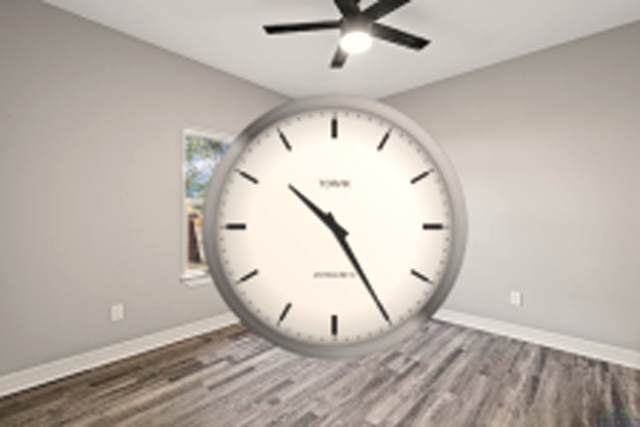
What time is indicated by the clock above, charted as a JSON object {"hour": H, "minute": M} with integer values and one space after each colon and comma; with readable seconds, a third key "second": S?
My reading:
{"hour": 10, "minute": 25}
